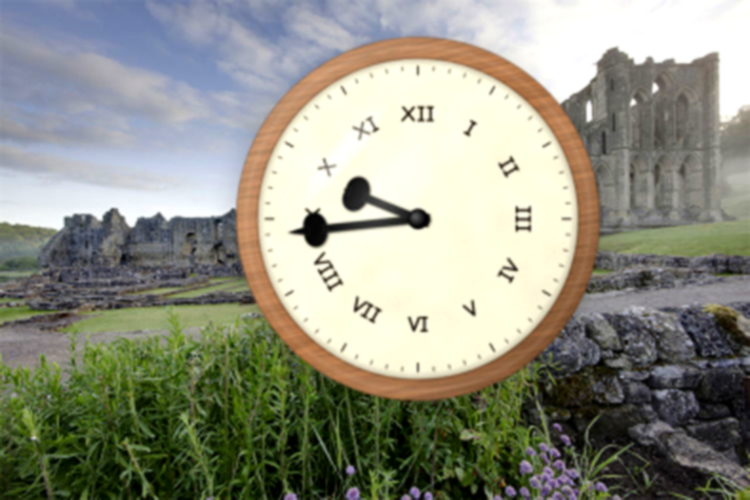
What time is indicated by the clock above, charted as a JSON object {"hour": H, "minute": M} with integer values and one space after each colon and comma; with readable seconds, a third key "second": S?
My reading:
{"hour": 9, "minute": 44}
